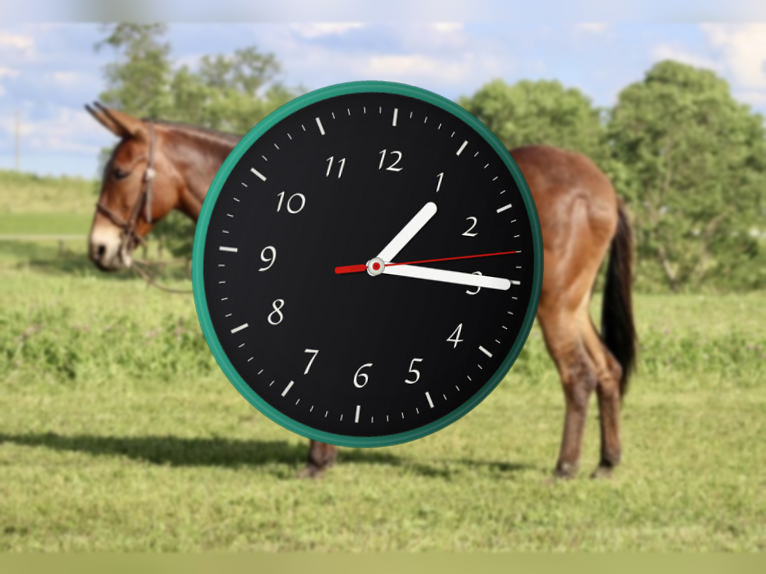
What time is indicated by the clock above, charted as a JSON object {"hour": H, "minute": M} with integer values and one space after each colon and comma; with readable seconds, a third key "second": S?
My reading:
{"hour": 1, "minute": 15, "second": 13}
